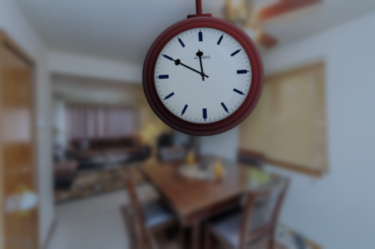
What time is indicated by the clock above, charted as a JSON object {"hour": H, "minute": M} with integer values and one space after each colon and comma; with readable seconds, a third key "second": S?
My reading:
{"hour": 11, "minute": 50}
